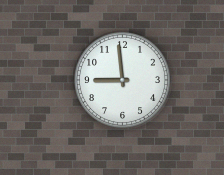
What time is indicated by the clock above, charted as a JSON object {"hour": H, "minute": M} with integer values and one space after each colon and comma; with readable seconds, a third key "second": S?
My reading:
{"hour": 8, "minute": 59}
